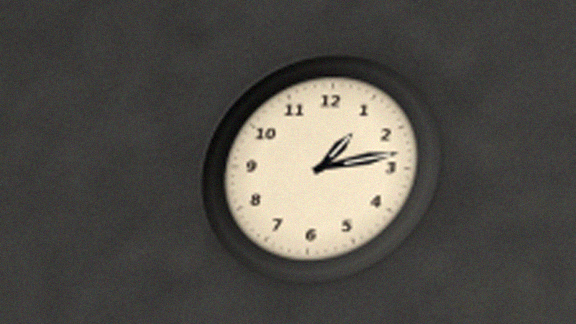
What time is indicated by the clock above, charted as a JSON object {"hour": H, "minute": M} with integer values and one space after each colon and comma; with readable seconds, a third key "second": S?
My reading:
{"hour": 1, "minute": 13}
